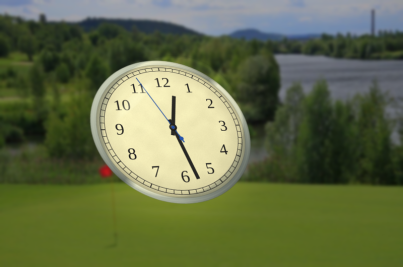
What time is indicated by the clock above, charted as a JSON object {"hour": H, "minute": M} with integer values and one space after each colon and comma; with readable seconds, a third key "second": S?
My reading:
{"hour": 12, "minute": 27, "second": 56}
